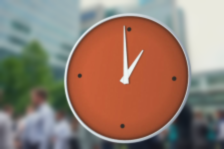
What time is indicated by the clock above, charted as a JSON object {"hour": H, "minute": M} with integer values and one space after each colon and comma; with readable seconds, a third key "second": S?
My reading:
{"hour": 12, "minute": 59}
